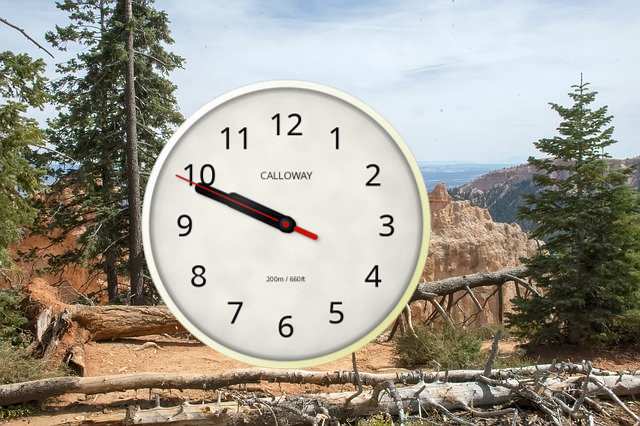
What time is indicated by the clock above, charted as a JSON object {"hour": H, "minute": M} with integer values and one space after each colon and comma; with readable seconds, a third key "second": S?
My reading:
{"hour": 9, "minute": 48, "second": 49}
